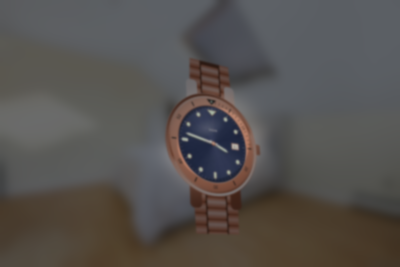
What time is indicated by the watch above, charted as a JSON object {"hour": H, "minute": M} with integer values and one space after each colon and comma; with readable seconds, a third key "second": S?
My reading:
{"hour": 3, "minute": 47}
